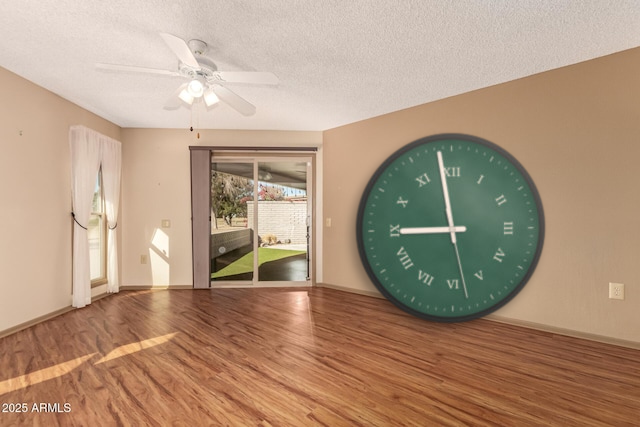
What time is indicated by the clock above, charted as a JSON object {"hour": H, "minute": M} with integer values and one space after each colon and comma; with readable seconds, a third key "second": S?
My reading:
{"hour": 8, "minute": 58, "second": 28}
